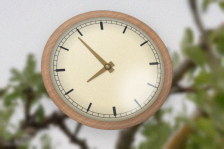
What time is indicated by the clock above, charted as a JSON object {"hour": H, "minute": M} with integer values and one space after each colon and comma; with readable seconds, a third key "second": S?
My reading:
{"hour": 7, "minute": 54}
